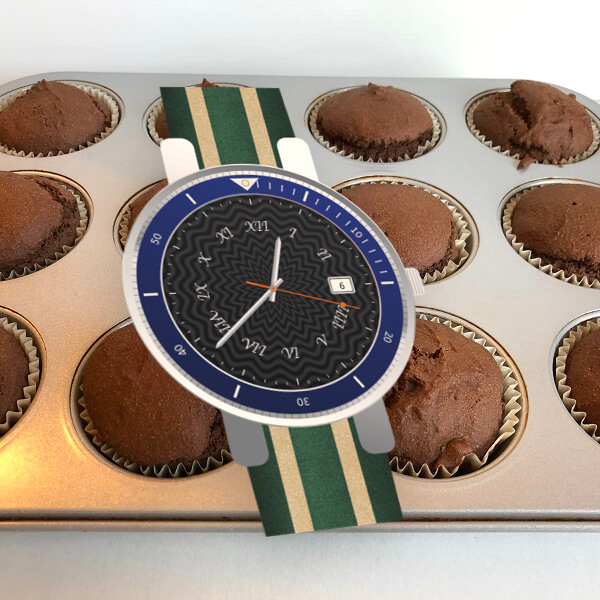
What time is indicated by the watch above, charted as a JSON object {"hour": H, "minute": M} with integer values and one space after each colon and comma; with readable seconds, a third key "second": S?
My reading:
{"hour": 12, "minute": 38, "second": 18}
